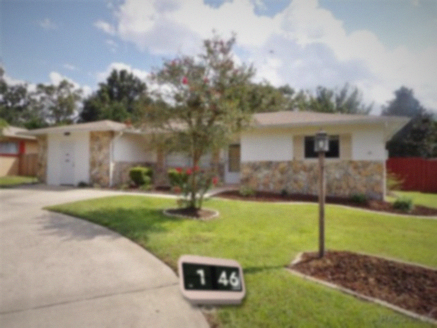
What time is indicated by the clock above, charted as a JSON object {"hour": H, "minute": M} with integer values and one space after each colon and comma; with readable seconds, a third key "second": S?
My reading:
{"hour": 1, "minute": 46}
